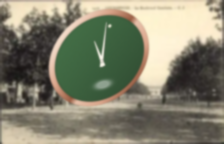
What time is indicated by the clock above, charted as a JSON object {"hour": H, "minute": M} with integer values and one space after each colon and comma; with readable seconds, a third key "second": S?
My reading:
{"hour": 10, "minute": 59}
